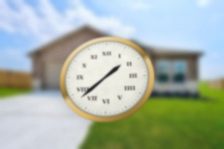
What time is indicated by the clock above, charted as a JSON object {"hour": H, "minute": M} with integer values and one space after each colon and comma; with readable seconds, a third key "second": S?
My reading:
{"hour": 1, "minute": 38}
